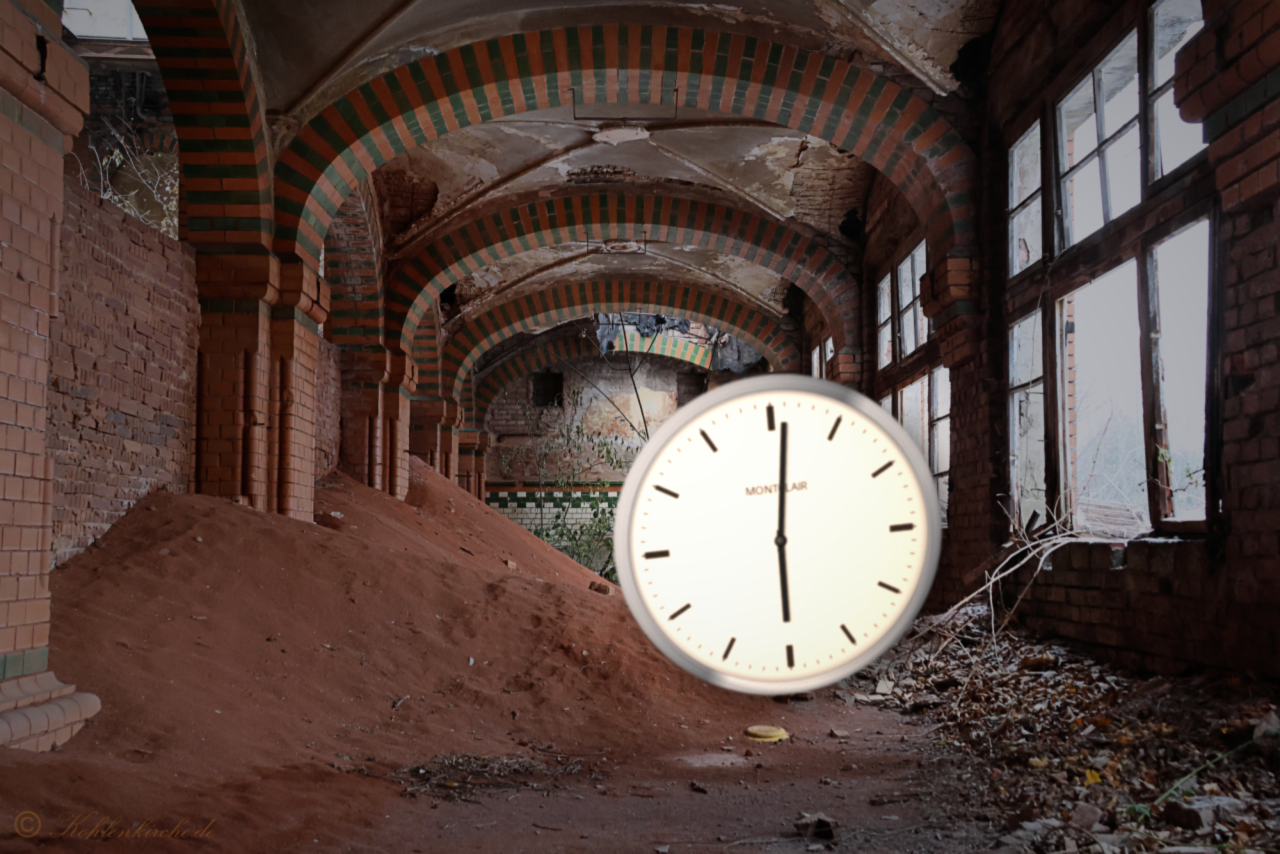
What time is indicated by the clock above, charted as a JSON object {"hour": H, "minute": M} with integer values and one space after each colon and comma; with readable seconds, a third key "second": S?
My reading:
{"hour": 6, "minute": 1}
